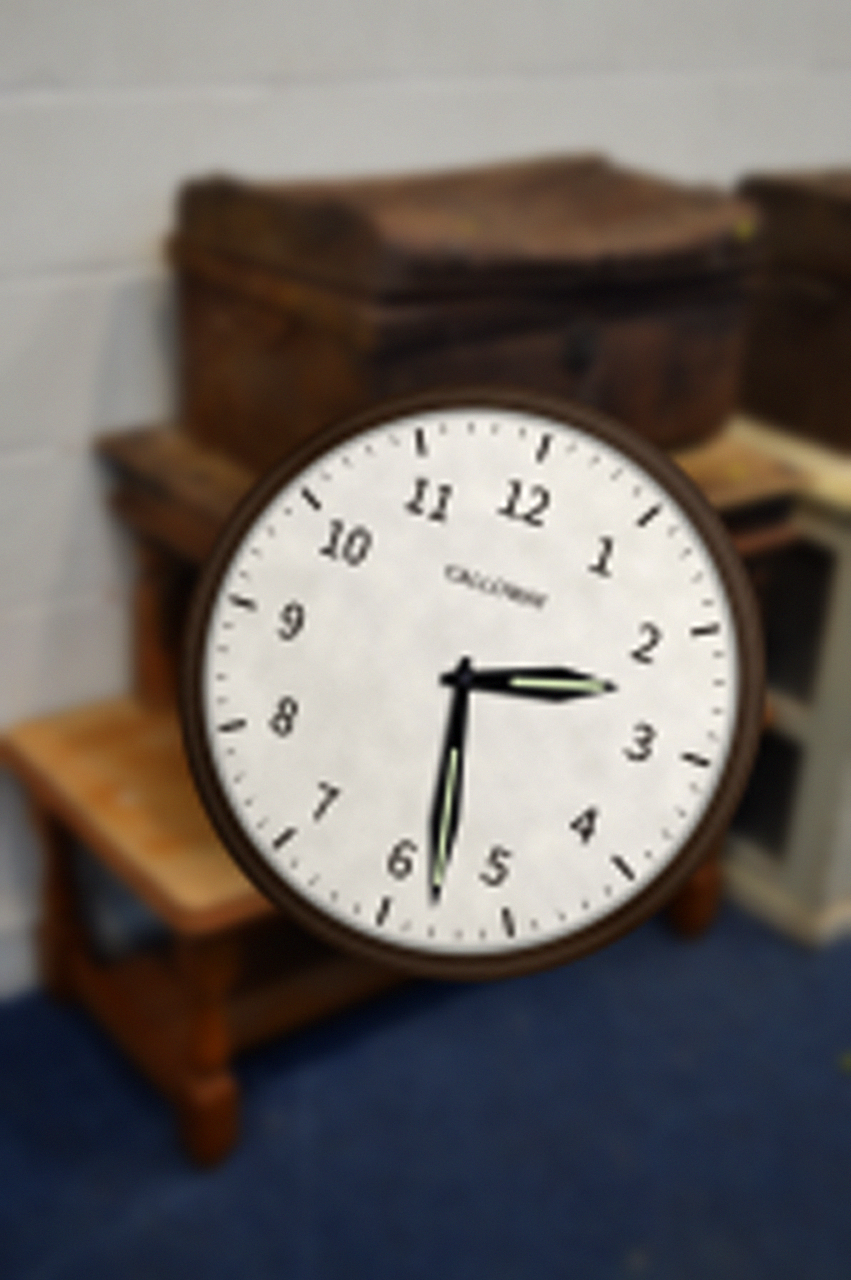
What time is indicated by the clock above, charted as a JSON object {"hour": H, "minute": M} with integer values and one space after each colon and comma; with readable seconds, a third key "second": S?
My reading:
{"hour": 2, "minute": 28}
